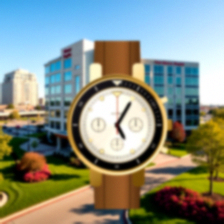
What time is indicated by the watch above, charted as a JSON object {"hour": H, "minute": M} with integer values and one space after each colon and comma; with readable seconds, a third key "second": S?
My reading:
{"hour": 5, "minute": 5}
